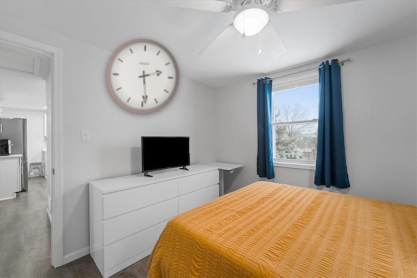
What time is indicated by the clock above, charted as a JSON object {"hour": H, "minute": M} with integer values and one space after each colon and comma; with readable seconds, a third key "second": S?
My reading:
{"hour": 2, "minute": 29}
